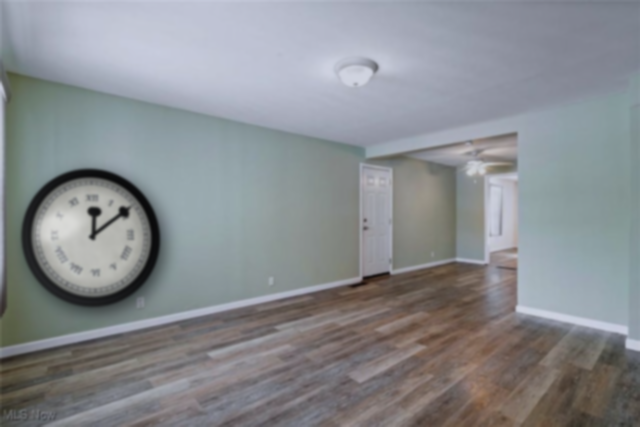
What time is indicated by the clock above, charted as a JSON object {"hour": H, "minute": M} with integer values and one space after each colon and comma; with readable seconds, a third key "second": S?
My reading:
{"hour": 12, "minute": 9}
